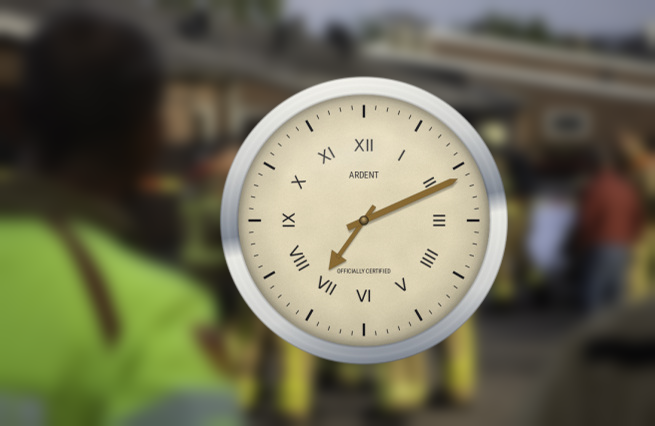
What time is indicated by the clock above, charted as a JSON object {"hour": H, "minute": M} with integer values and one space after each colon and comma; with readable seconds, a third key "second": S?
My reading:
{"hour": 7, "minute": 11}
